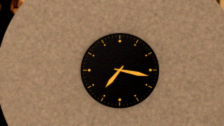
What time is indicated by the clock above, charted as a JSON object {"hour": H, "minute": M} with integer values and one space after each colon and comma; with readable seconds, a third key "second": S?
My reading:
{"hour": 7, "minute": 17}
